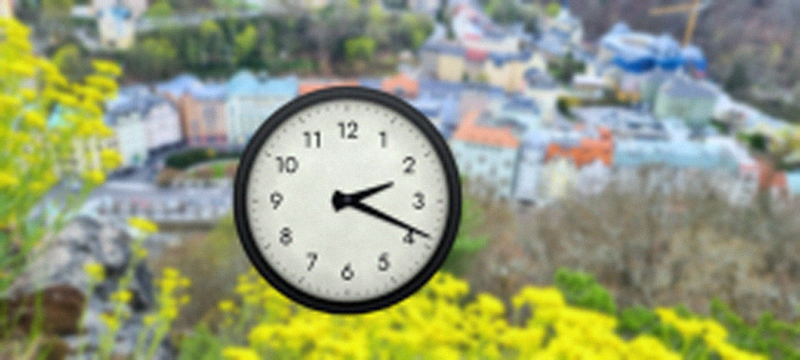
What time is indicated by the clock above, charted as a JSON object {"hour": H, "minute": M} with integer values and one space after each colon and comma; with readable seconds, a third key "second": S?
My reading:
{"hour": 2, "minute": 19}
